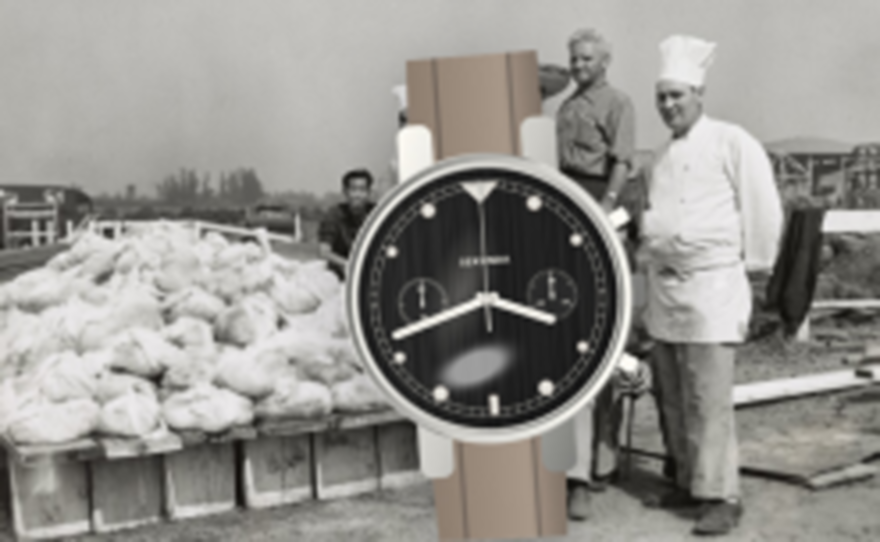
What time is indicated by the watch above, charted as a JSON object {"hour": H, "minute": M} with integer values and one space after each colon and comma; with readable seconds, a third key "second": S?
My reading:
{"hour": 3, "minute": 42}
